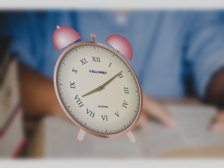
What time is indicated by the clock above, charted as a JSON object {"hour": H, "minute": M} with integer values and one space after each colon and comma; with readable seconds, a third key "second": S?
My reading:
{"hour": 8, "minute": 9}
